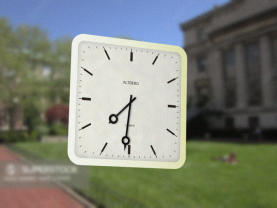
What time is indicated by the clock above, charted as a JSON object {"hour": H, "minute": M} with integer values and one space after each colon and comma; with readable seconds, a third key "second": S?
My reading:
{"hour": 7, "minute": 31}
